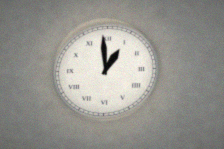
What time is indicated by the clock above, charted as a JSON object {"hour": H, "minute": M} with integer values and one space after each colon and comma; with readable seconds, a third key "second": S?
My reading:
{"hour": 12, "minute": 59}
